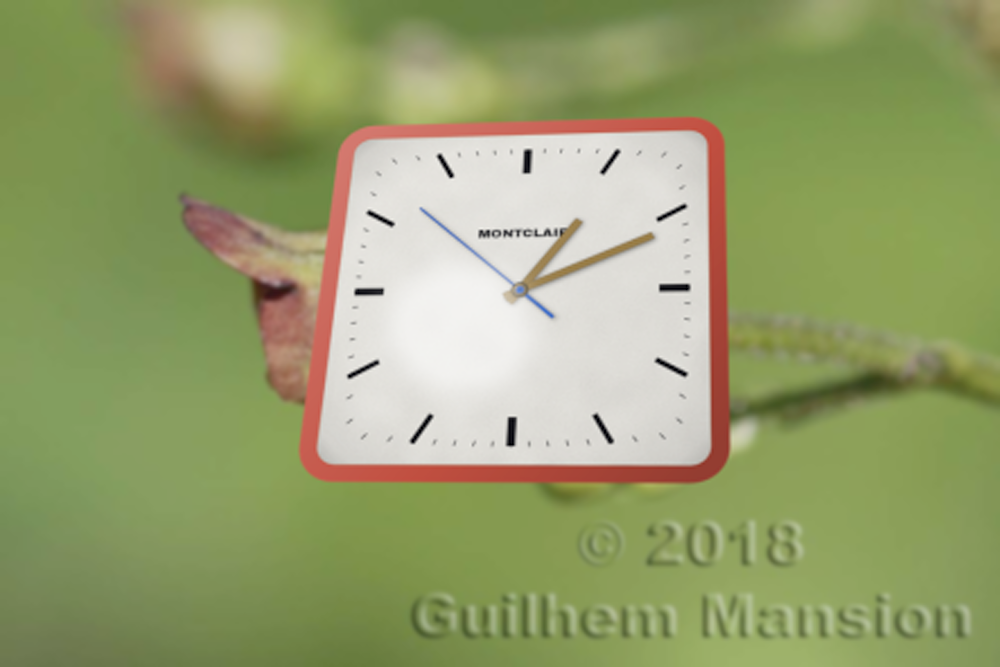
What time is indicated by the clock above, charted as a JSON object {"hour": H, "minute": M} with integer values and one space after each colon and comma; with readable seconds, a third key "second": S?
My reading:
{"hour": 1, "minute": 10, "second": 52}
